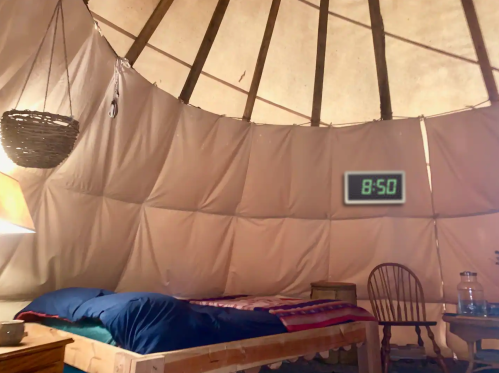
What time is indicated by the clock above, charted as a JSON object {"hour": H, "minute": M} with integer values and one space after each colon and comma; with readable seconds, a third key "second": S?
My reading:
{"hour": 8, "minute": 50}
